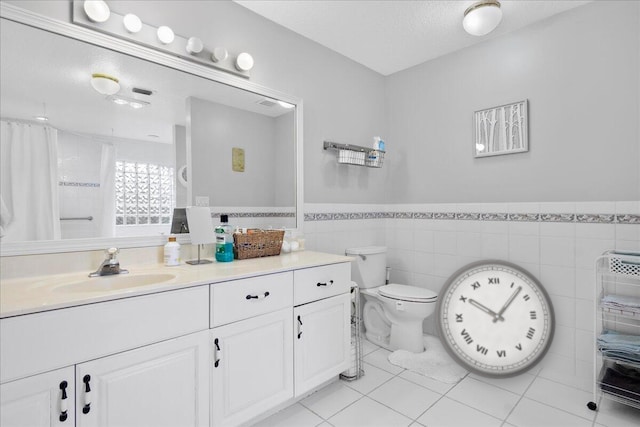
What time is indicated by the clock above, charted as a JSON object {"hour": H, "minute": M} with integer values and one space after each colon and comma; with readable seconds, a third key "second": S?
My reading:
{"hour": 10, "minute": 7}
